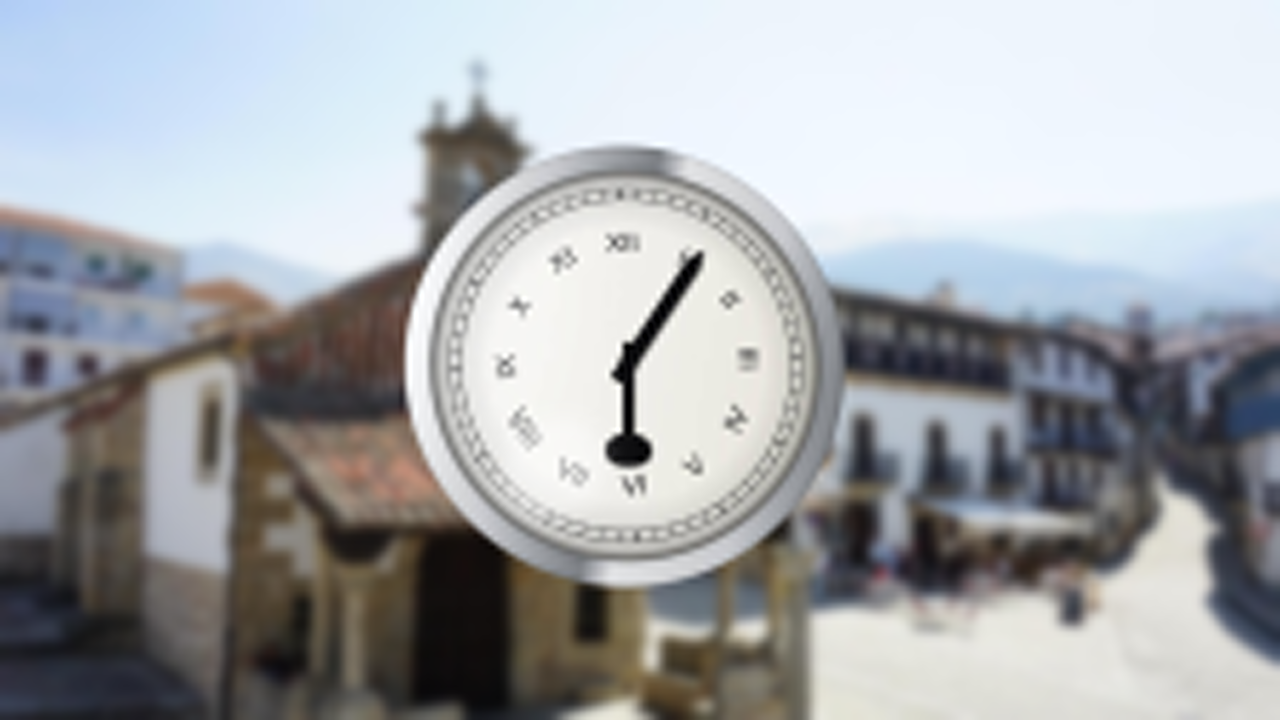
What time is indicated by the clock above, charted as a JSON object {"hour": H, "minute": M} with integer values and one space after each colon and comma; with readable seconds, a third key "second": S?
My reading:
{"hour": 6, "minute": 6}
